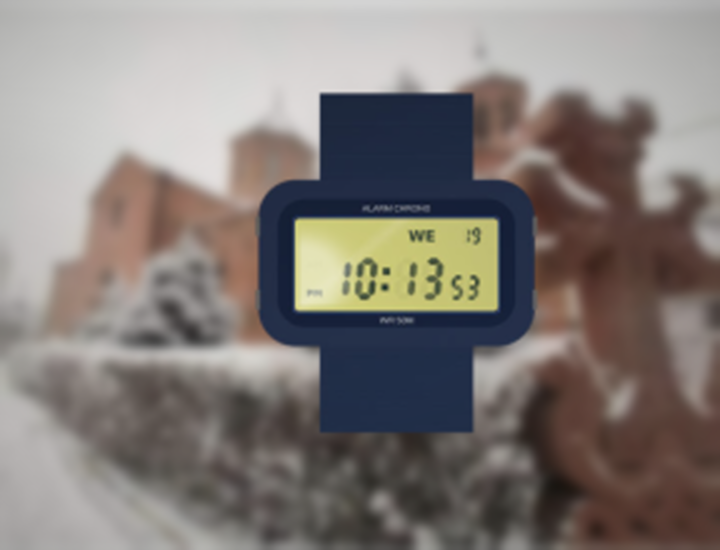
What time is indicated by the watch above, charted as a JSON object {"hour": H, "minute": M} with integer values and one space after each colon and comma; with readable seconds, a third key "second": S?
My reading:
{"hour": 10, "minute": 13, "second": 53}
